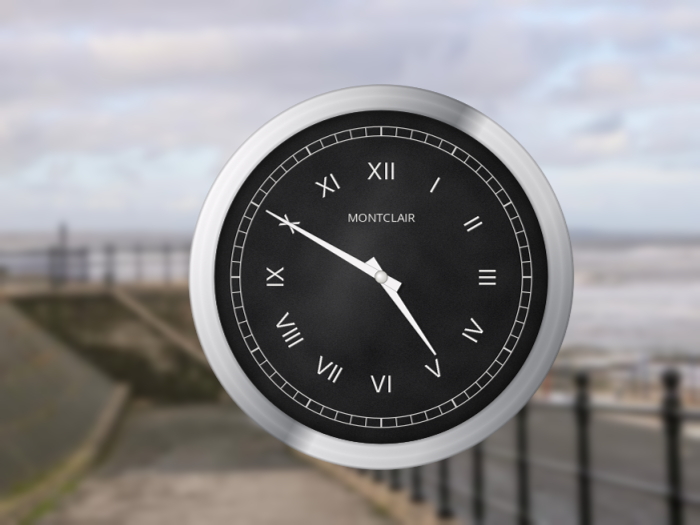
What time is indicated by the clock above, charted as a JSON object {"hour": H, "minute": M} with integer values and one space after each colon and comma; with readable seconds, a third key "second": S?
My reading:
{"hour": 4, "minute": 50}
